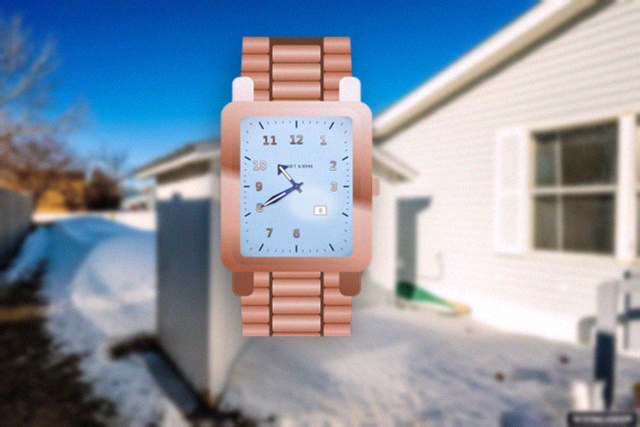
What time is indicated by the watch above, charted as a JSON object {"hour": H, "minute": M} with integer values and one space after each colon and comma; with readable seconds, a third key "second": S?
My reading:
{"hour": 10, "minute": 40}
